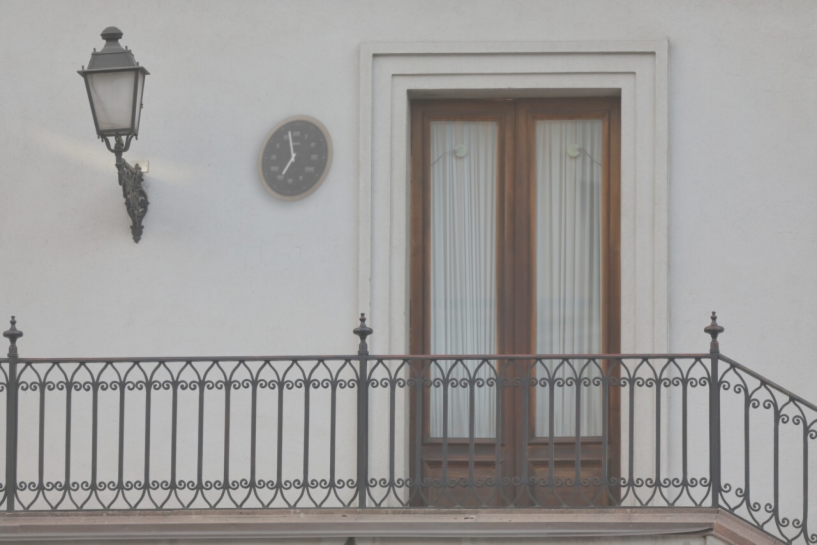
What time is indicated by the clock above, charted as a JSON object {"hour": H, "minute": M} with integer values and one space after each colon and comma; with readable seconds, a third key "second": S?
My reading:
{"hour": 6, "minute": 57}
